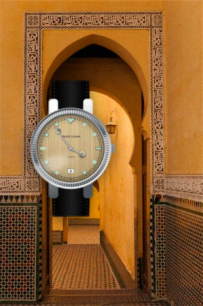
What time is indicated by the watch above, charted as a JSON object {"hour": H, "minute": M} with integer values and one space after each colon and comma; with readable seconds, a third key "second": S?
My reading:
{"hour": 3, "minute": 54}
